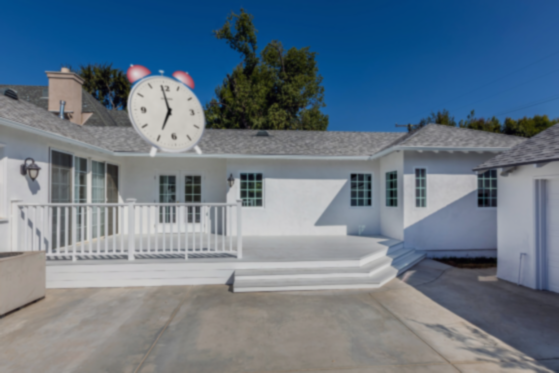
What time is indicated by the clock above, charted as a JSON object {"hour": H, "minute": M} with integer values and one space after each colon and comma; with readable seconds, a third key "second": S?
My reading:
{"hour": 6, "minute": 59}
